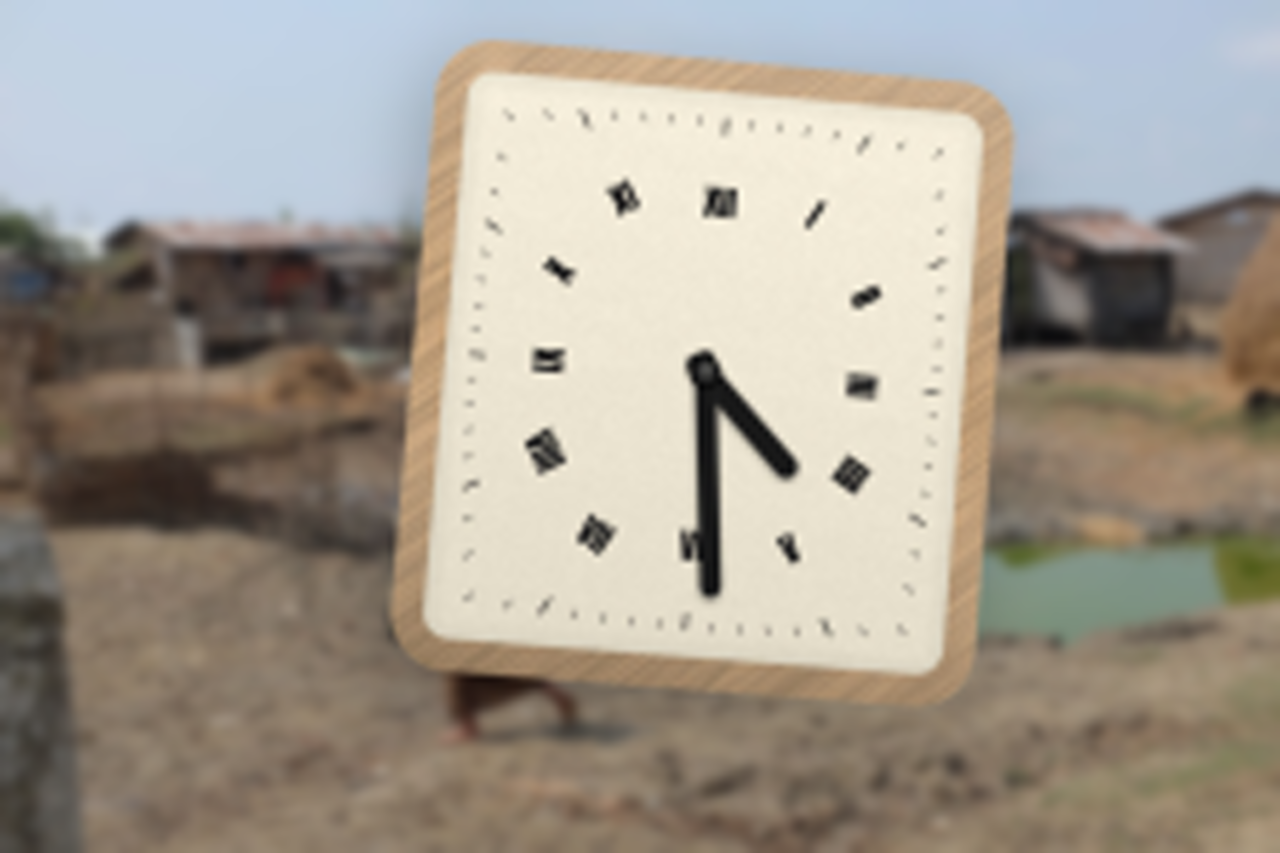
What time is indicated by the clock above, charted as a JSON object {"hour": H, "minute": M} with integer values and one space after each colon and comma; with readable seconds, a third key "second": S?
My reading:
{"hour": 4, "minute": 29}
